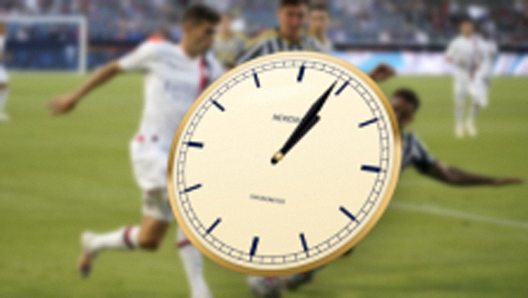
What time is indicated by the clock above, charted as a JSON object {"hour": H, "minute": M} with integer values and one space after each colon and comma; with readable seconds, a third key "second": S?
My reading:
{"hour": 1, "minute": 4}
